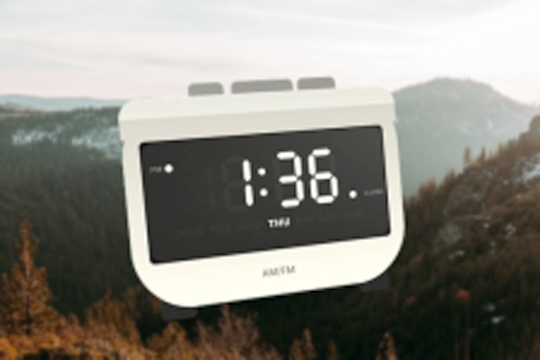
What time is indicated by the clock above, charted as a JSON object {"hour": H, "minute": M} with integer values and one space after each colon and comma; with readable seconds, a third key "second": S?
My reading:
{"hour": 1, "minute": 36}
